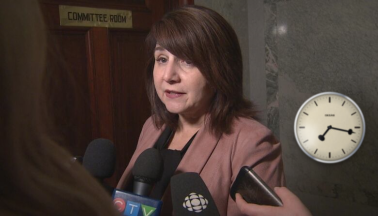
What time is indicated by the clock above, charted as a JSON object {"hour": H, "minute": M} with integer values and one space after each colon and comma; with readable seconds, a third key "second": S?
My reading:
{"hour": 7, "minute": 17}
